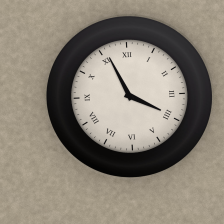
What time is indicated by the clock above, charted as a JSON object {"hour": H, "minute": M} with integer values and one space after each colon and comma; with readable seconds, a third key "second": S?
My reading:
{"hour": 3, "minute": 56}
